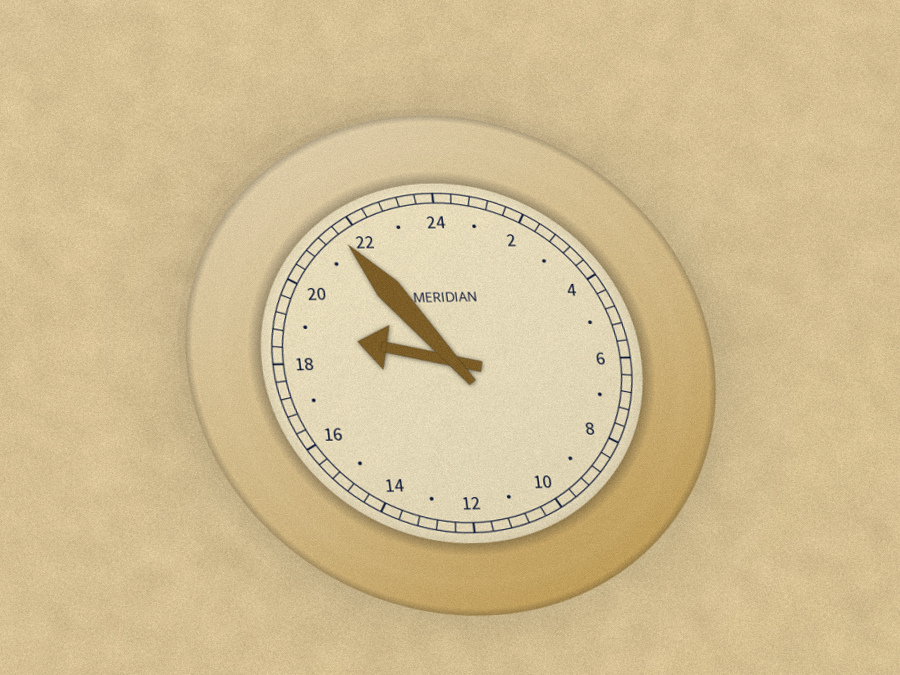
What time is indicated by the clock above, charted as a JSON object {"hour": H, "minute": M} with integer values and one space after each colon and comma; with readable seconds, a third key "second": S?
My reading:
{"hour": 18, "minute": 54}
